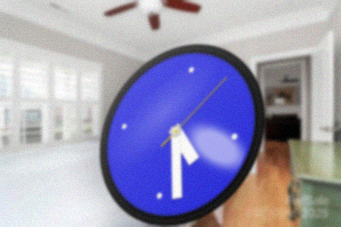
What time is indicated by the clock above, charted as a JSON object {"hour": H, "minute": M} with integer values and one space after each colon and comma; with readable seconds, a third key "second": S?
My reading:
{"hour": 4, "minute": 27, "second": 6}
